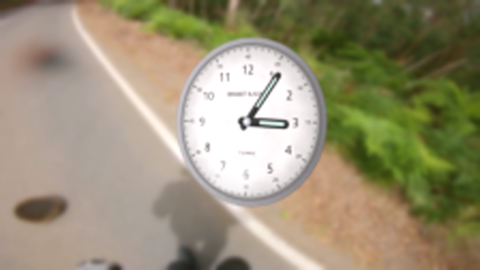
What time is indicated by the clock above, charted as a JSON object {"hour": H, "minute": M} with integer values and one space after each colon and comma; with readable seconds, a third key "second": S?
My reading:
{"hour": 3, "minute": 6}
